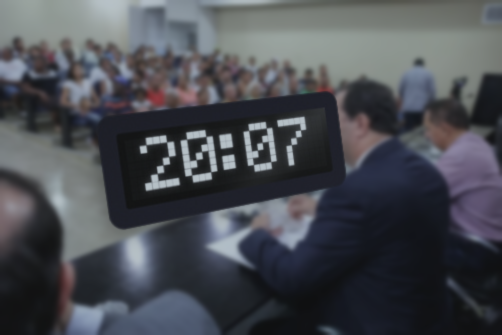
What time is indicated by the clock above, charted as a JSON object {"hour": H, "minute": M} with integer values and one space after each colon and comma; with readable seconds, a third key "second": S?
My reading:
{"hour": 20, "minute": 7}
